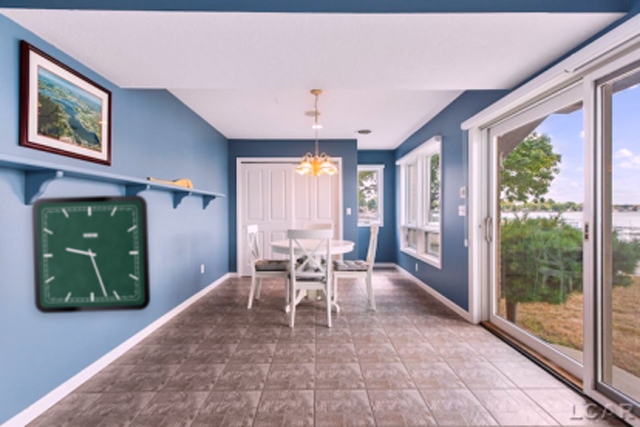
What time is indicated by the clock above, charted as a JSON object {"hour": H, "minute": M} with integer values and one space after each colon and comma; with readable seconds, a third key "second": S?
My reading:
{"hour": 9, "minute": 27}
